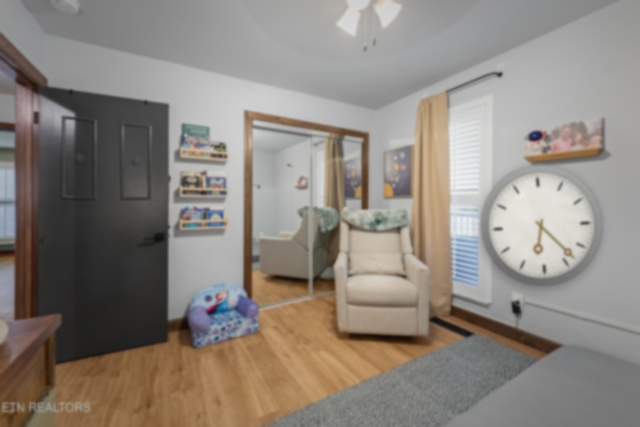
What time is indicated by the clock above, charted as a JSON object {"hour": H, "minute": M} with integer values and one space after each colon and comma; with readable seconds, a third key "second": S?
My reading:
{"hour": 6, "minute": 23}
